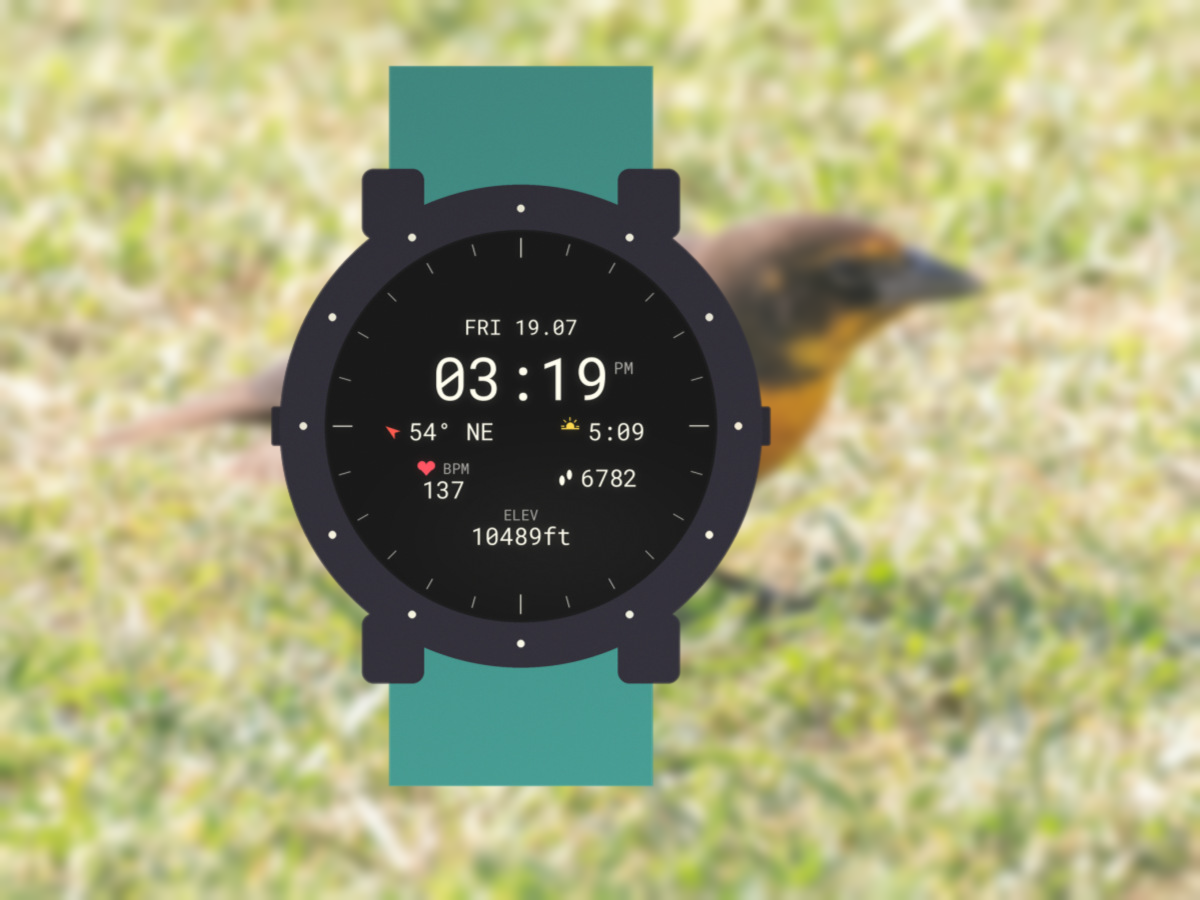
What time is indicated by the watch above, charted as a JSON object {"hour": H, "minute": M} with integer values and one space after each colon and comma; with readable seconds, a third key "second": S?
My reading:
{"hour": 3, "minute": 19}
